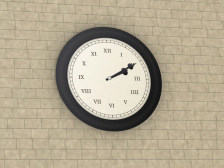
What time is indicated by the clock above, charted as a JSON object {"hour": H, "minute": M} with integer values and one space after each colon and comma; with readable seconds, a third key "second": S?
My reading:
{"hour": 2, "minute": 10}
